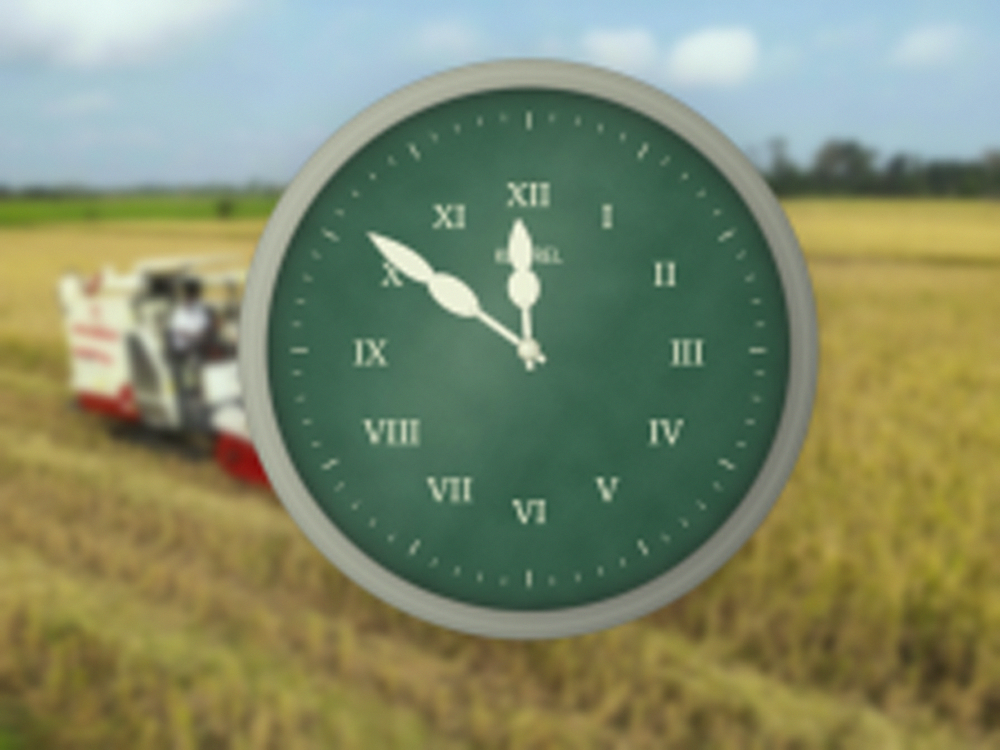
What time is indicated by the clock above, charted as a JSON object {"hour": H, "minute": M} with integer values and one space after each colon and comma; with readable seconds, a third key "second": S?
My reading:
{"hour": 11, "minute": 51}
